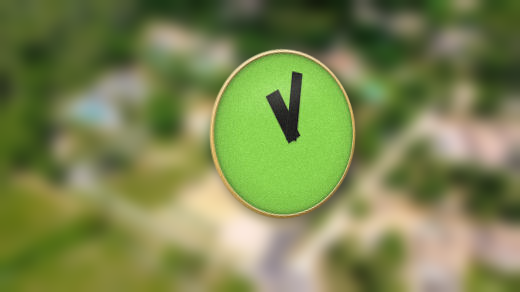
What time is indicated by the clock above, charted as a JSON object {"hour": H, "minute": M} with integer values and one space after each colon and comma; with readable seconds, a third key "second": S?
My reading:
{"hour": 11, "minute": 1}
